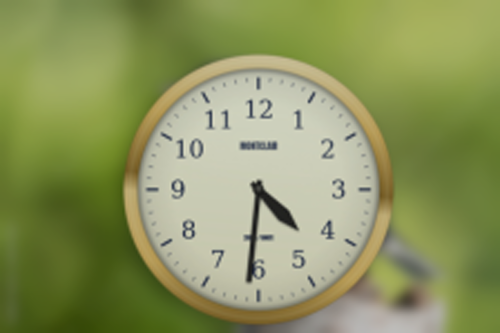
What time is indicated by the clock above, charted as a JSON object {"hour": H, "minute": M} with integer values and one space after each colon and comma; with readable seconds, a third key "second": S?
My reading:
{"hour": 4, "minute": 31}
